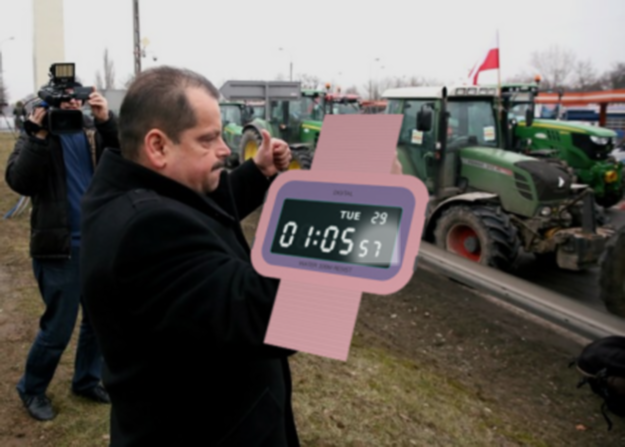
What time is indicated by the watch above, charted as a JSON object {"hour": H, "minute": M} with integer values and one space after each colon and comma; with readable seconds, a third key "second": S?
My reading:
{"hour": 1, "minute": 5, "second": 57}
